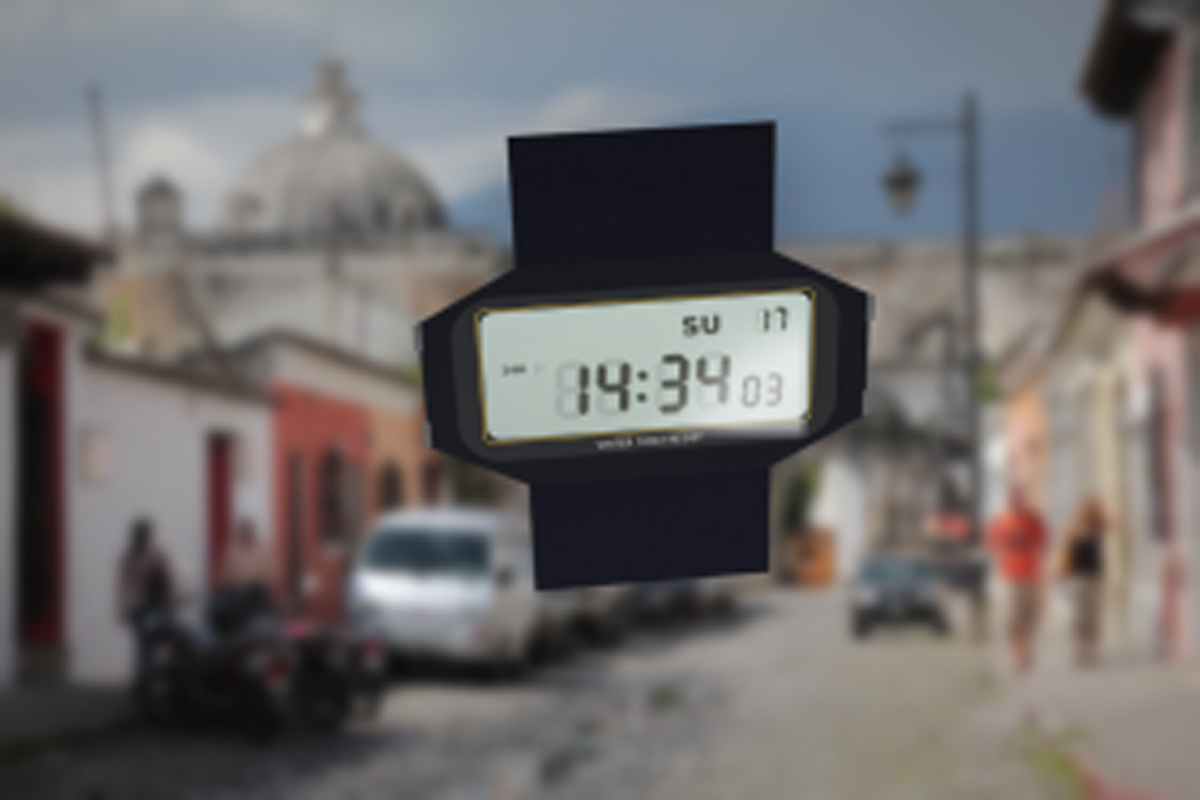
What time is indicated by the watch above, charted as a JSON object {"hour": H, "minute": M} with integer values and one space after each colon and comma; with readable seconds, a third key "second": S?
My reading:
{"hour": 14, "minute": 34, "second": 3}
